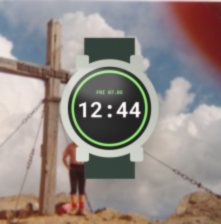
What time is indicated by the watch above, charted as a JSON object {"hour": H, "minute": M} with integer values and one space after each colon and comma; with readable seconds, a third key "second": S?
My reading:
{"hour": 12, "minute": 44}
